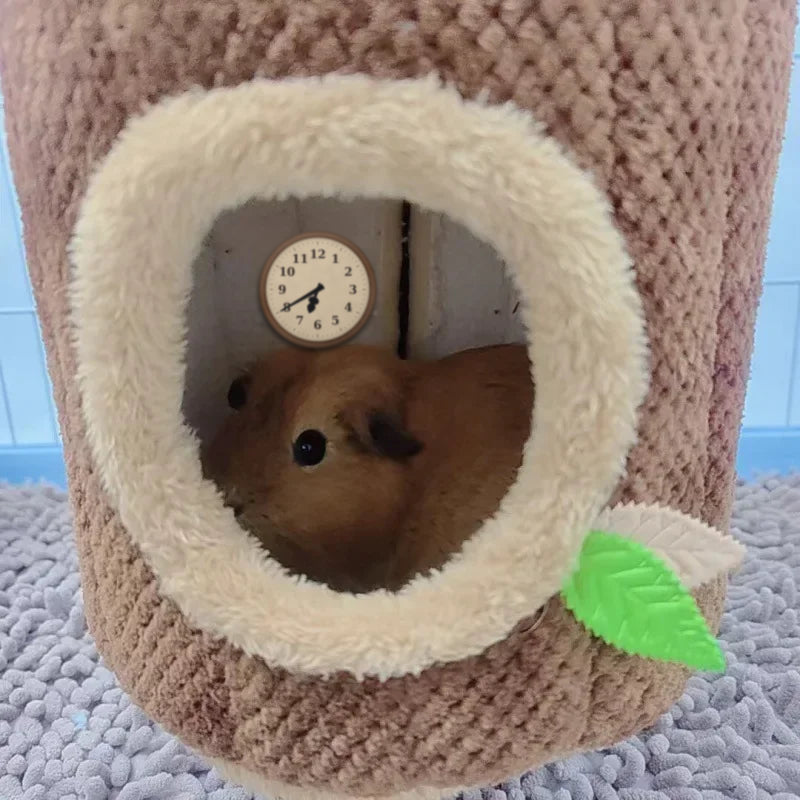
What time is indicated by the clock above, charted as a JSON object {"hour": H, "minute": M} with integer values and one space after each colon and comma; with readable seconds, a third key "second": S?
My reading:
{"hour": 6, "minute": 40}
